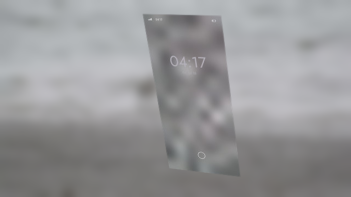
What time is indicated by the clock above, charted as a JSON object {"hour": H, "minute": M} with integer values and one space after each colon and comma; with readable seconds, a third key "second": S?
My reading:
{"hour": 4, "minute": 17}
